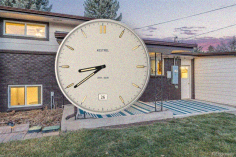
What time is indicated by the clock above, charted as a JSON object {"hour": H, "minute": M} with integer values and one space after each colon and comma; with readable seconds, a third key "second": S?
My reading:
{"hour": 8, "minute": 39}
